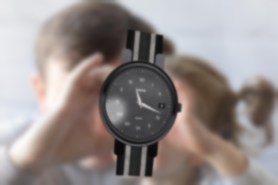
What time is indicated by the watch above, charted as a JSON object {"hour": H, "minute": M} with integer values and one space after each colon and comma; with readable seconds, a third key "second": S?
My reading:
{"hour": 11, "minute": 18}
